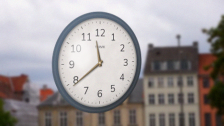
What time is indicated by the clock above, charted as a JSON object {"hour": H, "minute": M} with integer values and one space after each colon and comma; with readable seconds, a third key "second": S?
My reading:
{"hour": 11, "minute": 39}
